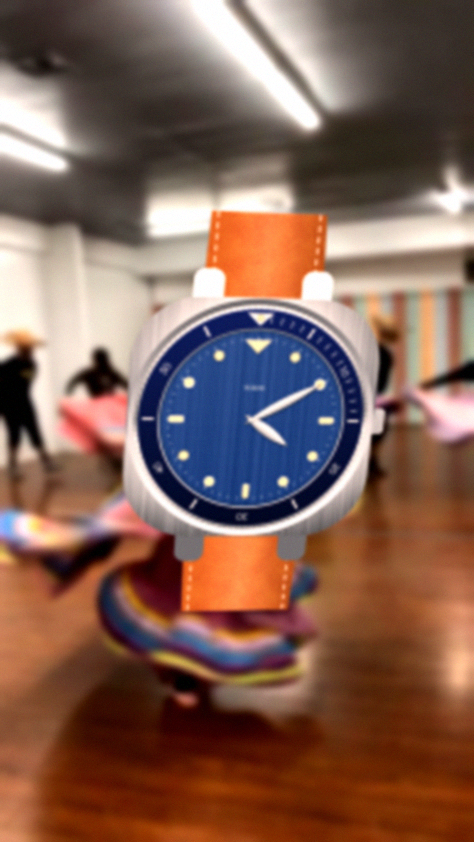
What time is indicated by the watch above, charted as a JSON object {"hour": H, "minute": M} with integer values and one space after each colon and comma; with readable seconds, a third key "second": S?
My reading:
{"hour": 4, "minute": 10}
